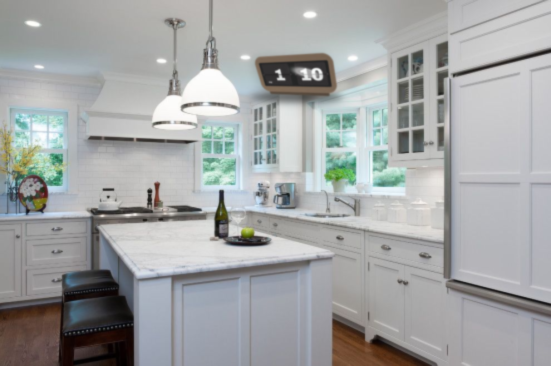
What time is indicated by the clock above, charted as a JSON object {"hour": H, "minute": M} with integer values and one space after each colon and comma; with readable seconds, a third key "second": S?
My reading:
{"hour": 1, "minute": 10}
